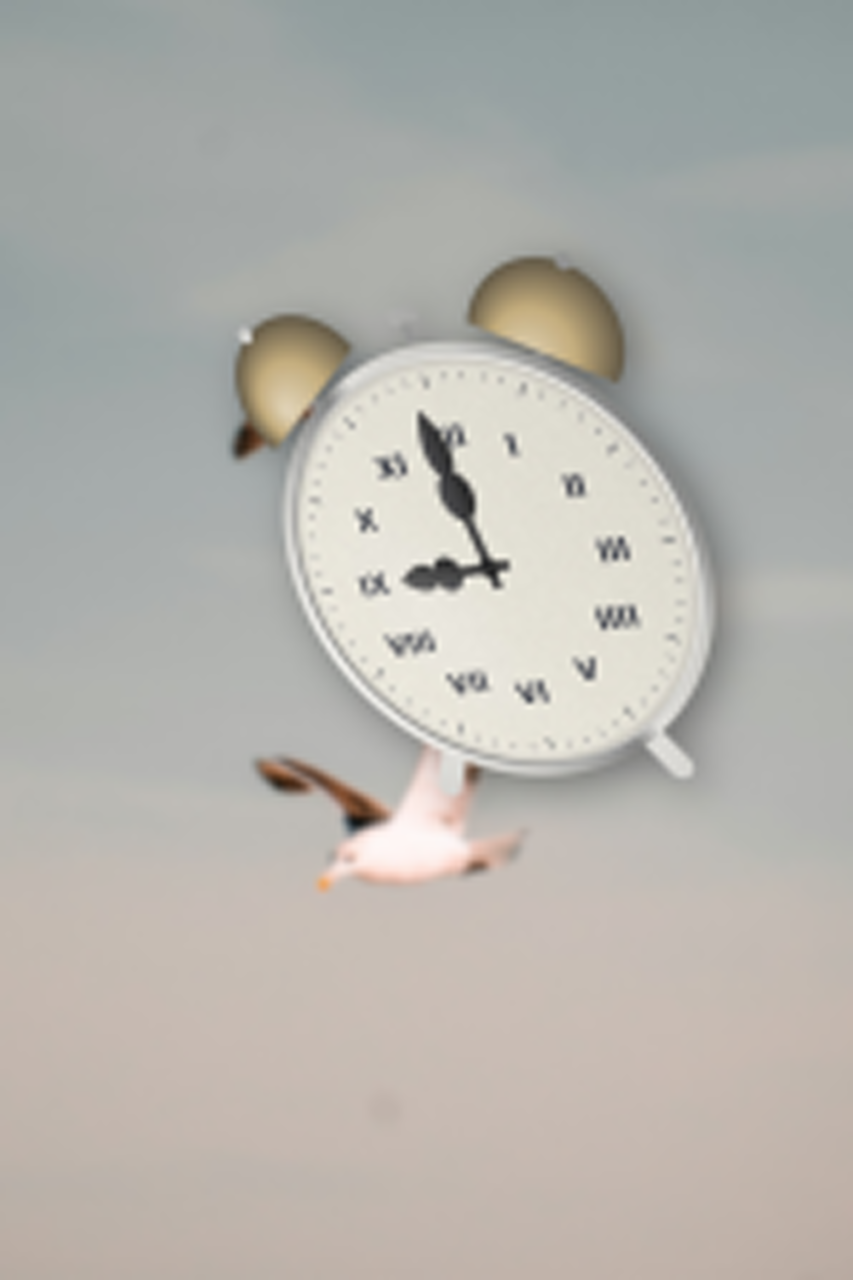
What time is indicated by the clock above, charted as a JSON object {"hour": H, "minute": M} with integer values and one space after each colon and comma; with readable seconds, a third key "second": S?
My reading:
{"hour": 8, "minute": 59}
